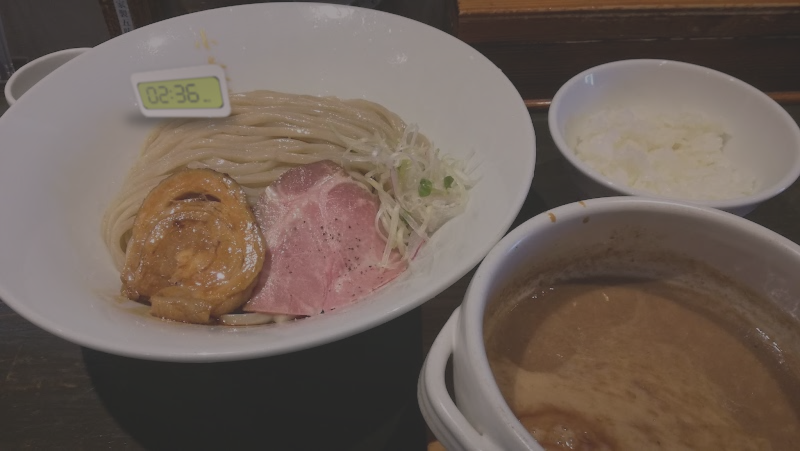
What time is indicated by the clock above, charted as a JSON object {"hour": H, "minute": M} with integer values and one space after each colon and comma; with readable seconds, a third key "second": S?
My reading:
{"hour": 2, "minute": 36}
